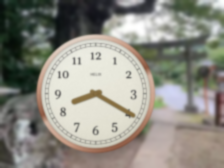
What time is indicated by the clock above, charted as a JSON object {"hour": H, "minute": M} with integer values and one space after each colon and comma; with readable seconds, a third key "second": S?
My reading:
{"hour": 8, "minute": 20}
